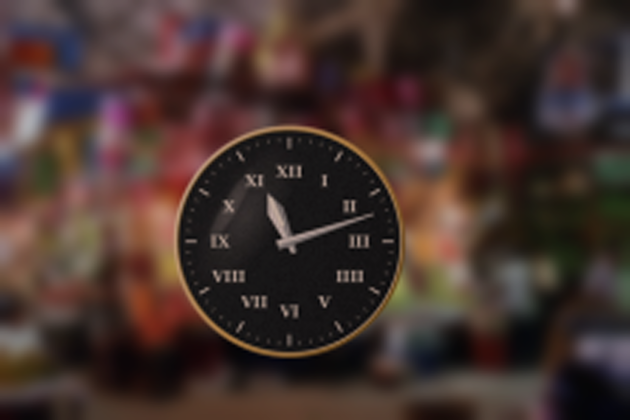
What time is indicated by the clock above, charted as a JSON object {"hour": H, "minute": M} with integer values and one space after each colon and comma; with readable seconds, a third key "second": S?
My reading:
{"hour": 11, "minute": 12}
